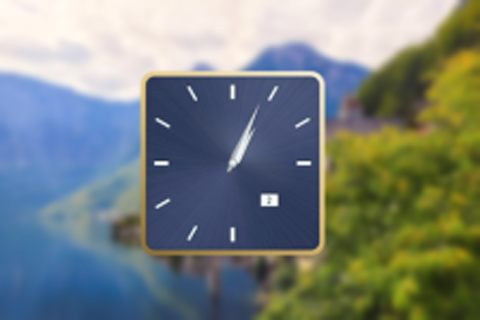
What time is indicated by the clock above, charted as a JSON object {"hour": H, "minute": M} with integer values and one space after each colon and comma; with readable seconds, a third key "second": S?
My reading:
{"hour": 1, "minute": 4}
